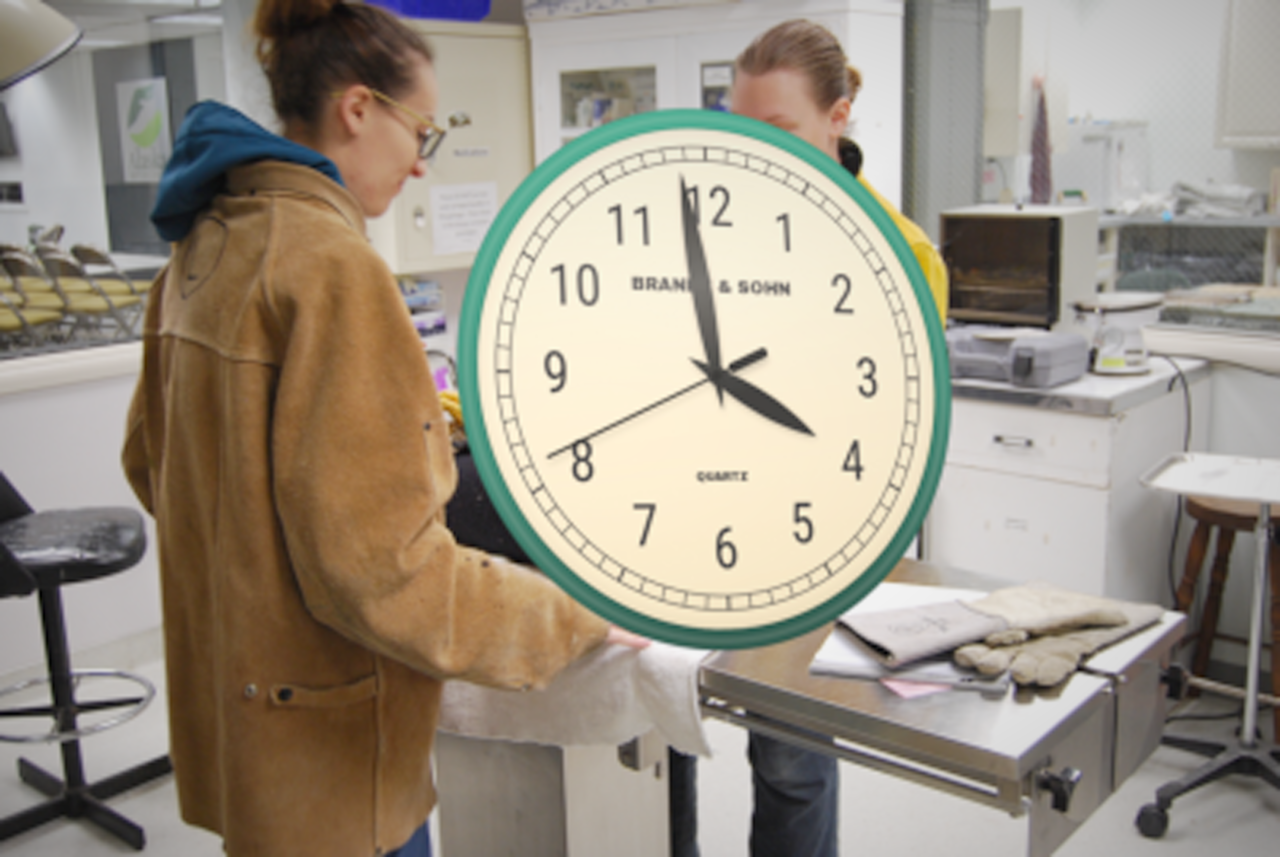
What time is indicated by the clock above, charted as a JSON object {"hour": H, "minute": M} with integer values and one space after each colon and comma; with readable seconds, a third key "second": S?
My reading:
{"hour": 3, "minute": 58, "second": 41}
